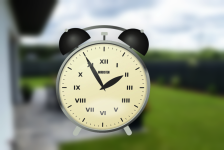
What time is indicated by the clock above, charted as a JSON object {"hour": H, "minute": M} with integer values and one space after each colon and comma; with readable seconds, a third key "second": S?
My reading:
{"hour": 1, "minute": 55}
